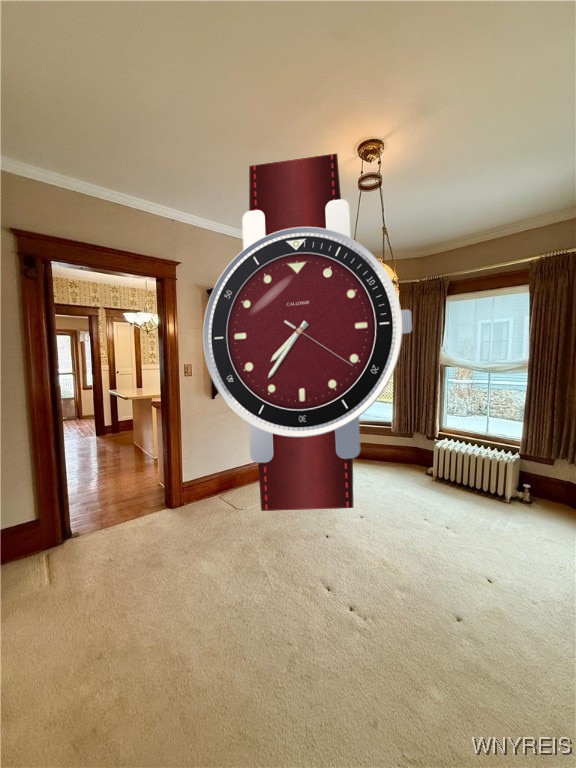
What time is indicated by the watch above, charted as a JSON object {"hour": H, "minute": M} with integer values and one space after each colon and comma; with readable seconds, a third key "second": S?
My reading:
{"hour": 7, "minute": 36, "second": 21}
